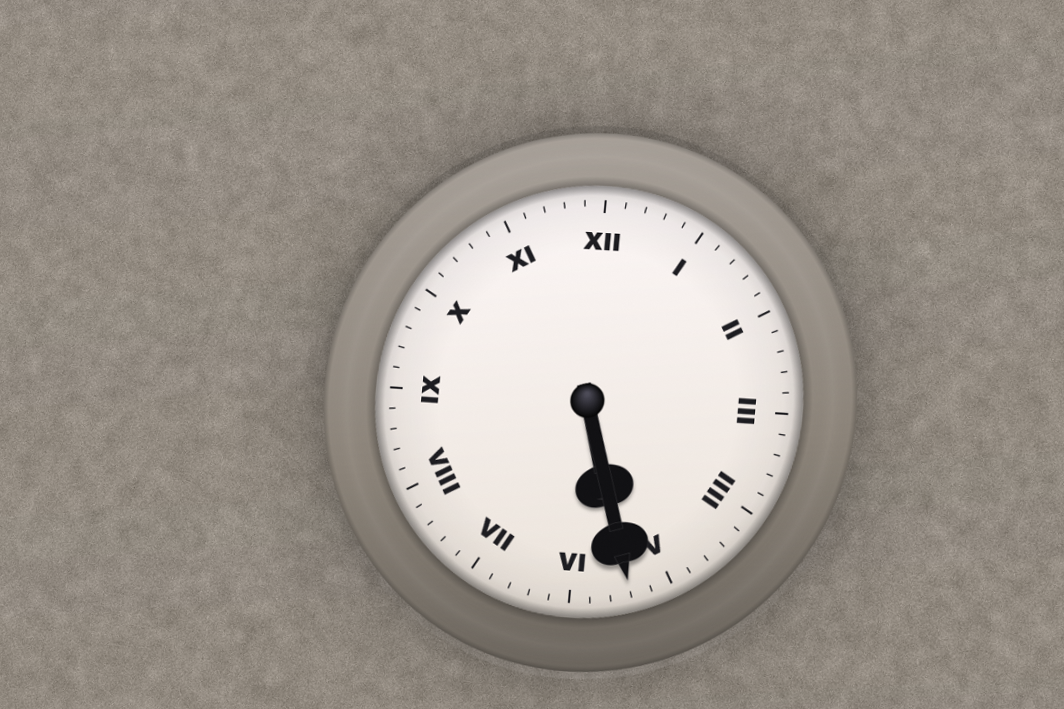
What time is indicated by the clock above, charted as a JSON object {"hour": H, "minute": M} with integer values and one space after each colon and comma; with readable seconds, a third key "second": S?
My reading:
{"hour": 5, "minute": 27}
